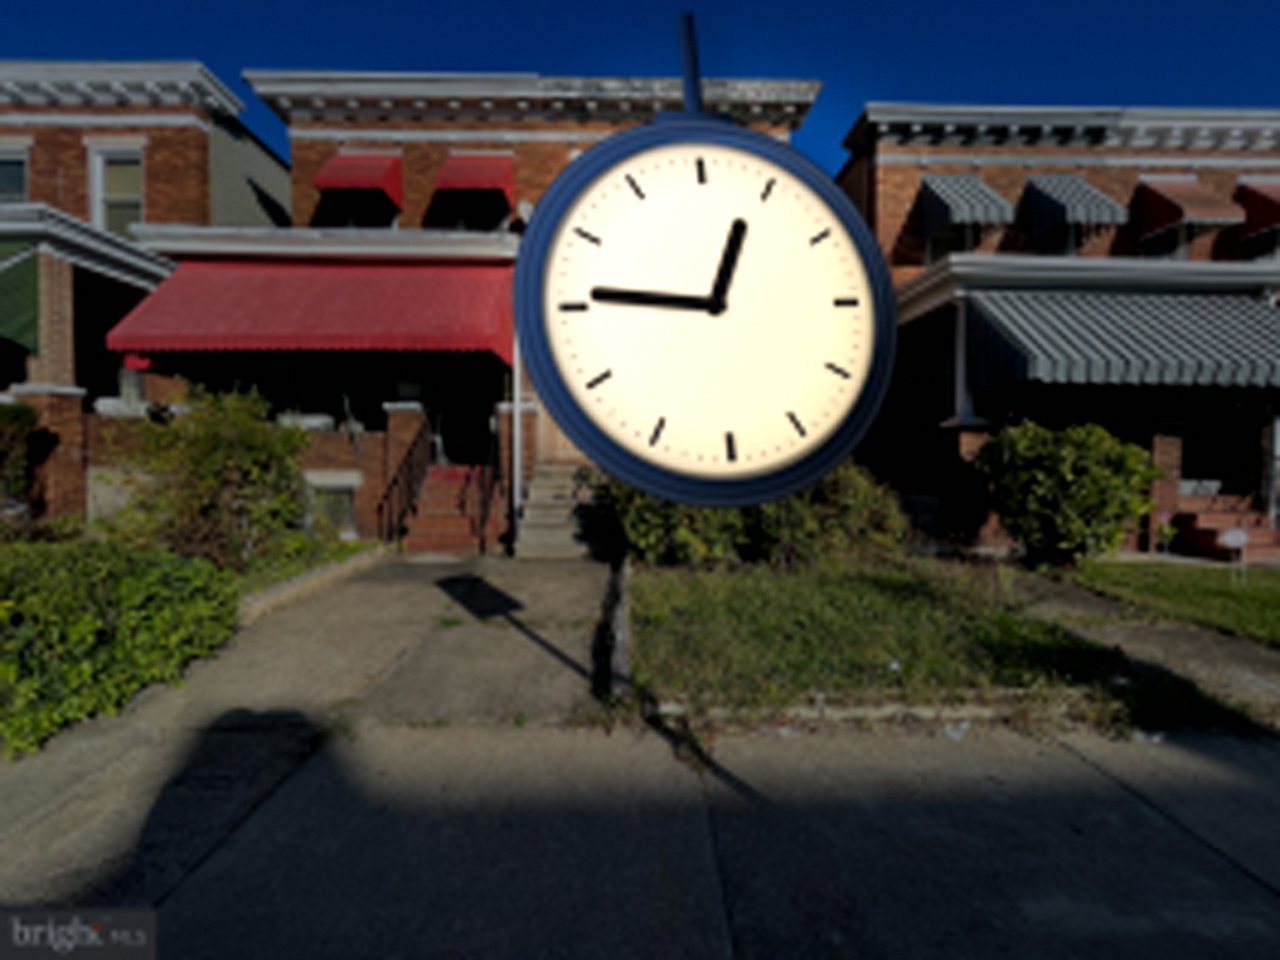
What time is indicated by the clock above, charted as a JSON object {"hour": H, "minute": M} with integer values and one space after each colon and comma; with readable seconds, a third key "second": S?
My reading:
{"hour": 12, "minute": 46}
